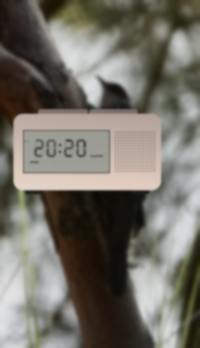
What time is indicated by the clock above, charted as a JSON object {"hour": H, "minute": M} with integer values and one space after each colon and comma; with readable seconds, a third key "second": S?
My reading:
{"hour": 20, "minute": 20}
